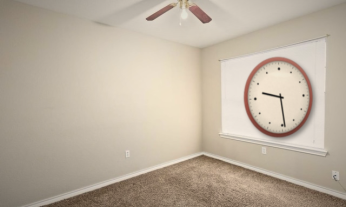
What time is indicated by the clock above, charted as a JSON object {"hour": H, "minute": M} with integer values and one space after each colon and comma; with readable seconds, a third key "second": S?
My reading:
{"hour": 9, "minute": 29}
